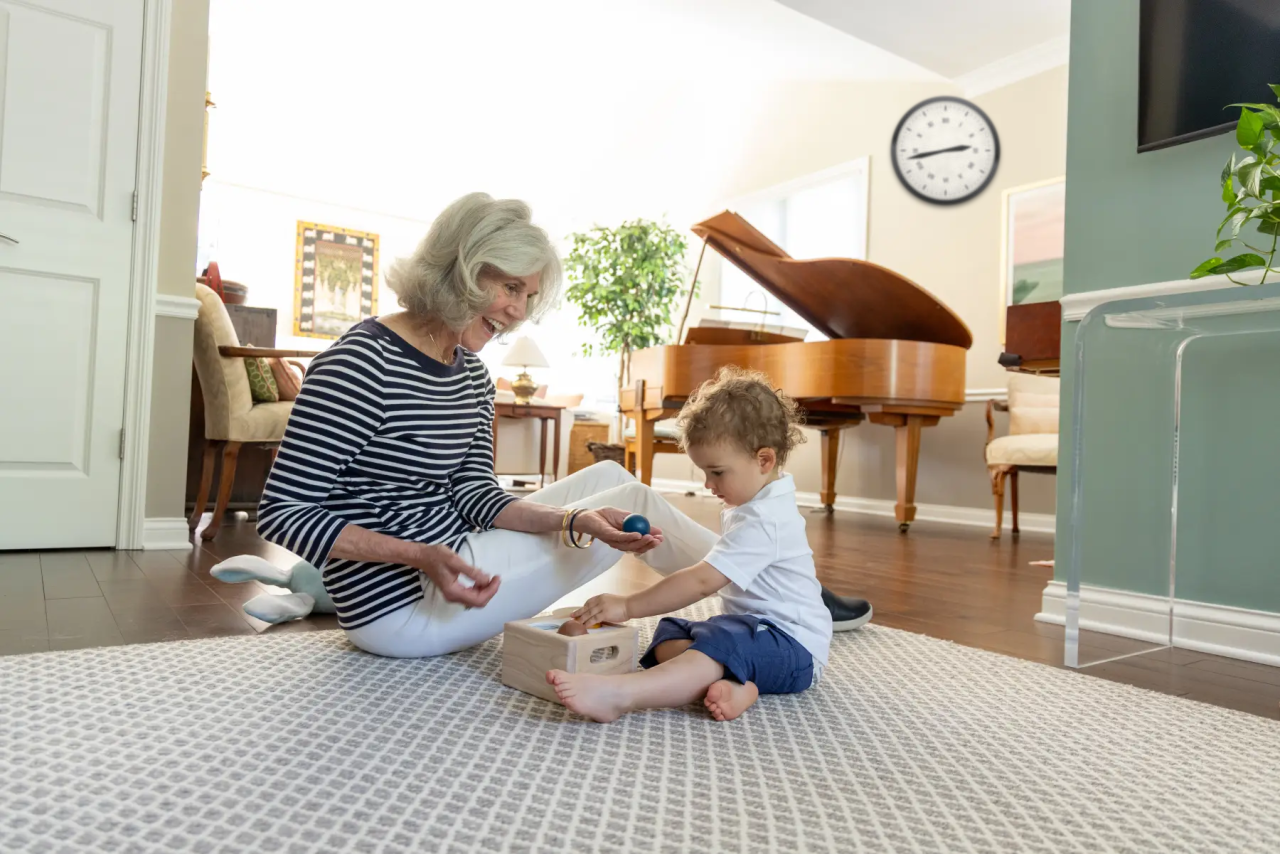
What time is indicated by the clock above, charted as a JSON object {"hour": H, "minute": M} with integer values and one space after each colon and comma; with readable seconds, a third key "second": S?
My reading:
{"hour": 2, "minute": 43}
